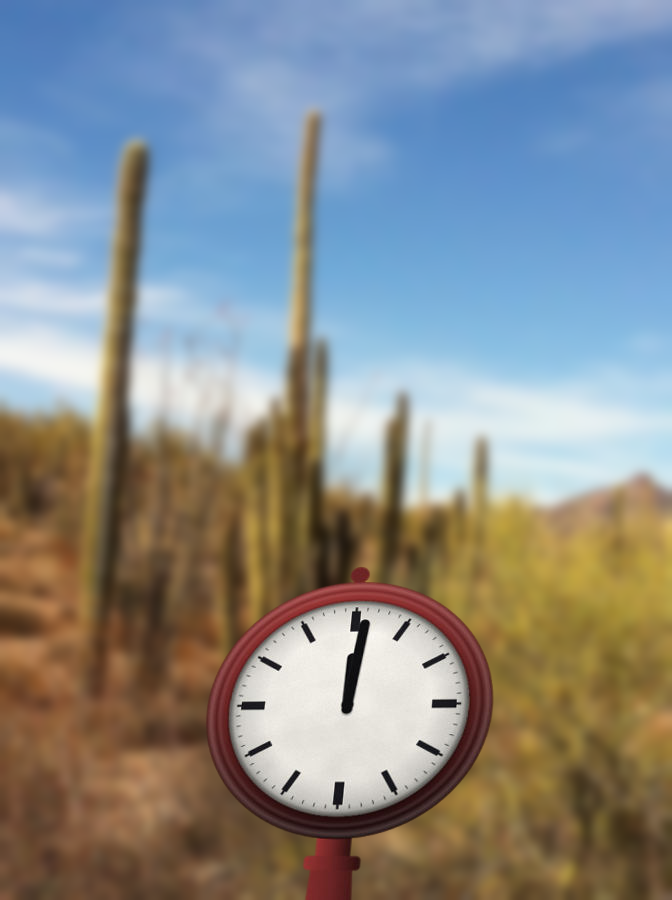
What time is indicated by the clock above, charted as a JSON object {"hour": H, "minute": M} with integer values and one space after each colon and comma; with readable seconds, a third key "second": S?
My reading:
{"hour": 12, "minute": 1}
